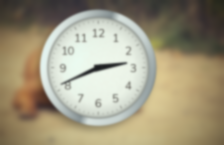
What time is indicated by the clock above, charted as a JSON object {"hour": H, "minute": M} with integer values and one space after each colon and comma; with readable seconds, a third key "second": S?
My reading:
{"hour": 2, "minute": 41}
